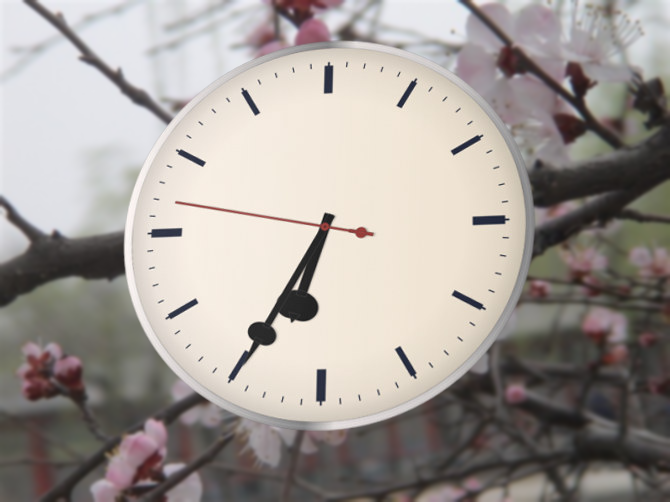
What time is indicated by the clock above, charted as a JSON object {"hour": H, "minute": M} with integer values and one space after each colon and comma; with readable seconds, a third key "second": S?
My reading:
{"hour": 6, "minute": 34, "second": 47}
